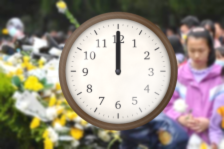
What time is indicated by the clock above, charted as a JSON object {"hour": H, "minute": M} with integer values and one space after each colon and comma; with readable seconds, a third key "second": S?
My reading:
{"hour": 12, "minute": 0}
